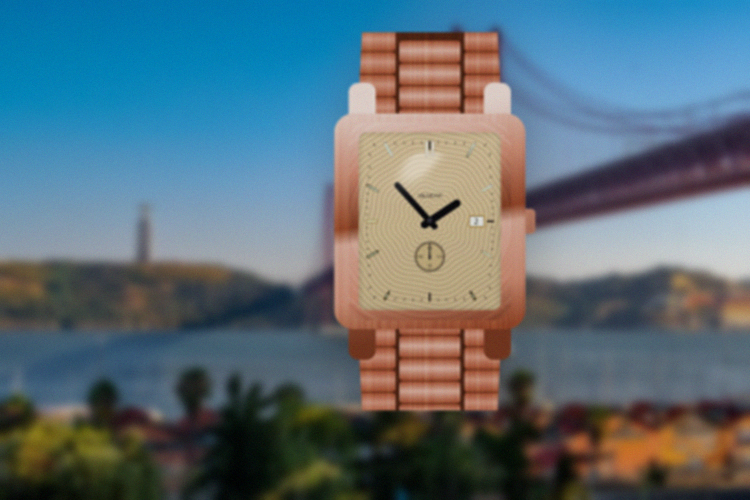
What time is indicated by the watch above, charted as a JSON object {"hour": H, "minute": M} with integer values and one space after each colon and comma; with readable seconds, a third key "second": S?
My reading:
{"hour": 1, "minute": 53}
